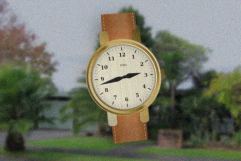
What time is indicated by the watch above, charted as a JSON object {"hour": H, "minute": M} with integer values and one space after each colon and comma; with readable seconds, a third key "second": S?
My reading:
{"hour": 2, "minute": 43}
